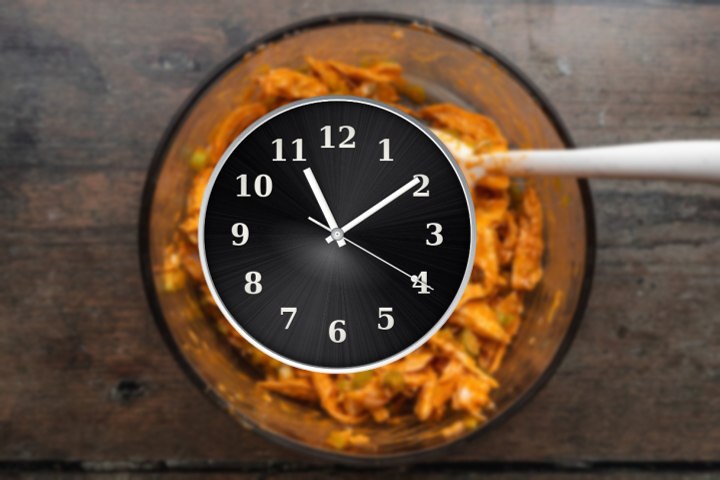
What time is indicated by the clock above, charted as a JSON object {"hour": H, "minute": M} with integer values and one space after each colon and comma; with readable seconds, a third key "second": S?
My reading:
{"hour": 11, "minute": 9, "second": 20}
